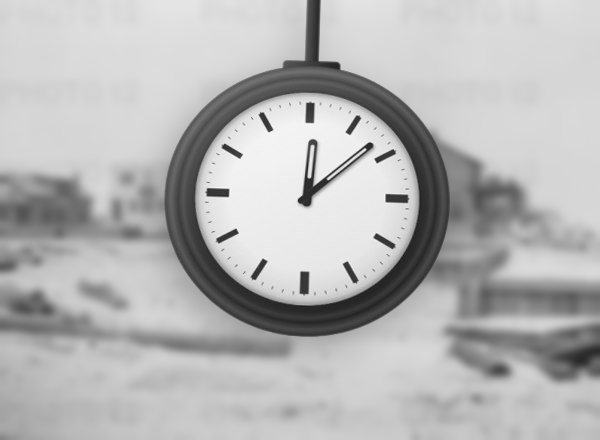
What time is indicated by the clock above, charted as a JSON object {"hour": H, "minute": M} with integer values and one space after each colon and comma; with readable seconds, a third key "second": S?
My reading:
{"hour": 12, "minute": 8}
